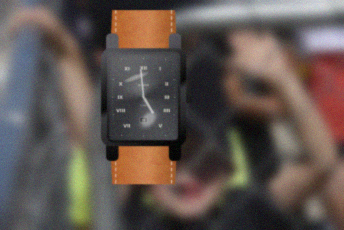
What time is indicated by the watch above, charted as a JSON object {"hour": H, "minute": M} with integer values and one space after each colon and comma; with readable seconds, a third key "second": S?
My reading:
{"hour": 4, "minute": 59}
